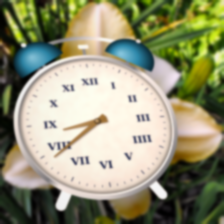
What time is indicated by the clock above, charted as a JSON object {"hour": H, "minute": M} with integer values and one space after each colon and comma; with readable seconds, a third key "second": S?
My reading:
{"hour": 8, "minute": 39}
